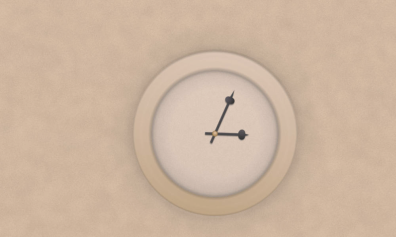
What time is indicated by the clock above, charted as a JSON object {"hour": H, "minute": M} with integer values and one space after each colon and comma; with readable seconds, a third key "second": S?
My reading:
{"hour": 3, "minute": 4}
